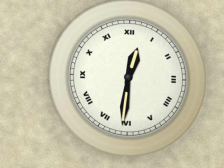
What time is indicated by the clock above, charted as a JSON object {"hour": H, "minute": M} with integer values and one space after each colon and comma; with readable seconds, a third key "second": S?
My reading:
{"hour": 12, "minute": 31}
